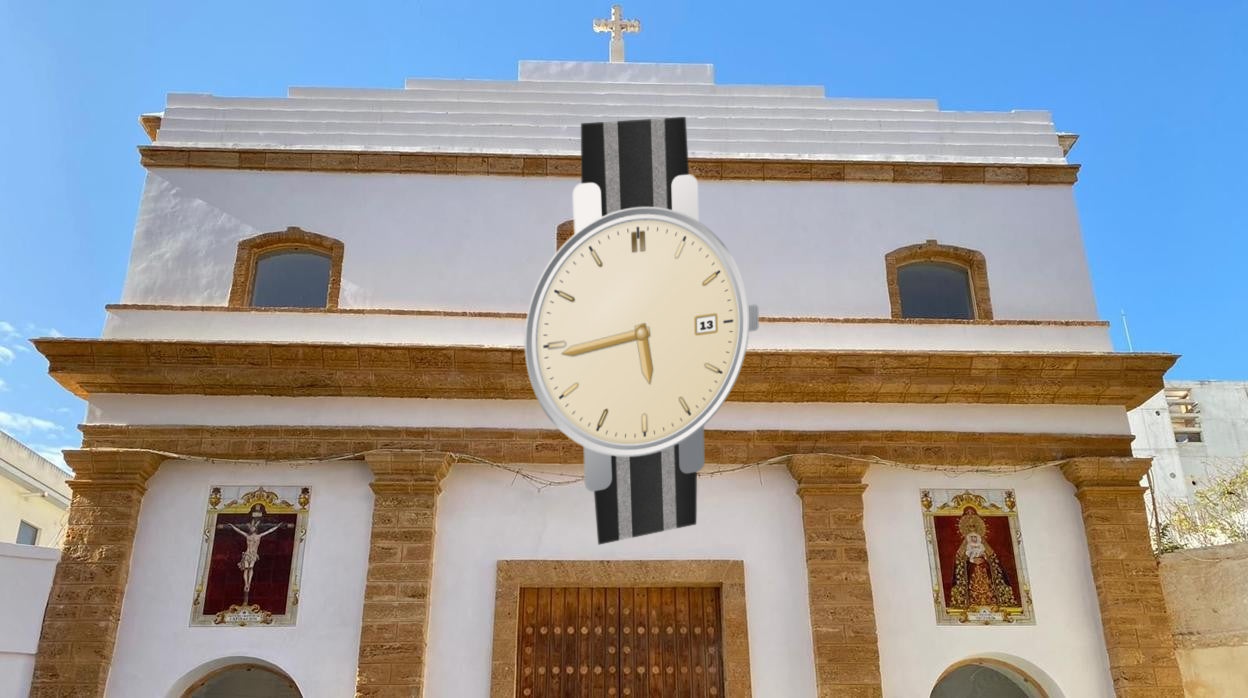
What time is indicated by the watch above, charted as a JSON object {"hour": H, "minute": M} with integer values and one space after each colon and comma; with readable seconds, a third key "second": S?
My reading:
{"hour": 5, "minute": 44}
